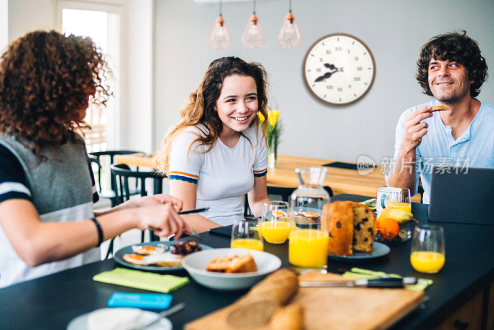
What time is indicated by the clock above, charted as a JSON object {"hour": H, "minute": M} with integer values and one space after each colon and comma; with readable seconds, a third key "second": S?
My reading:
{"hour": 9, "minute": 41}
